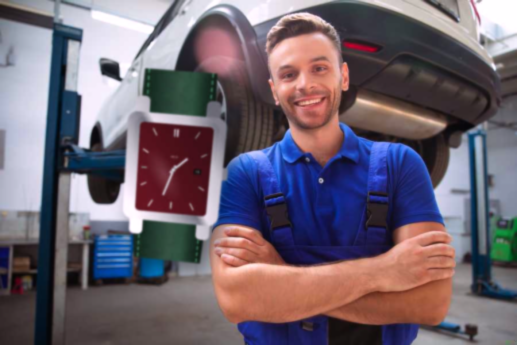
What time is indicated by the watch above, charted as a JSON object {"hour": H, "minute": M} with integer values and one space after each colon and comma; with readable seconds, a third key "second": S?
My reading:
{"hour": 1, "minute": 33}
